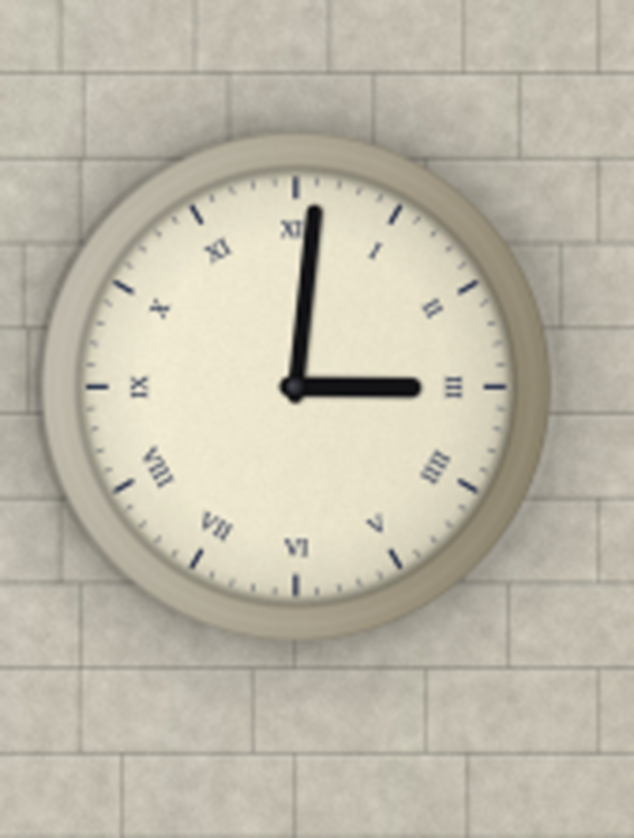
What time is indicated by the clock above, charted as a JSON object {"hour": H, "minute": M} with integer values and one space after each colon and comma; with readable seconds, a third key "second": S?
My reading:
{"hour": 3, "minute": 1}
